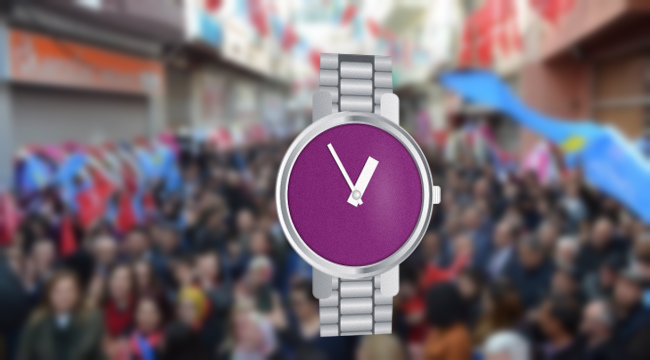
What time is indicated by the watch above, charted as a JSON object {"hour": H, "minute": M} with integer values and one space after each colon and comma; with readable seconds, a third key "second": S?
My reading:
{"hour": 12, "minute": 55}
